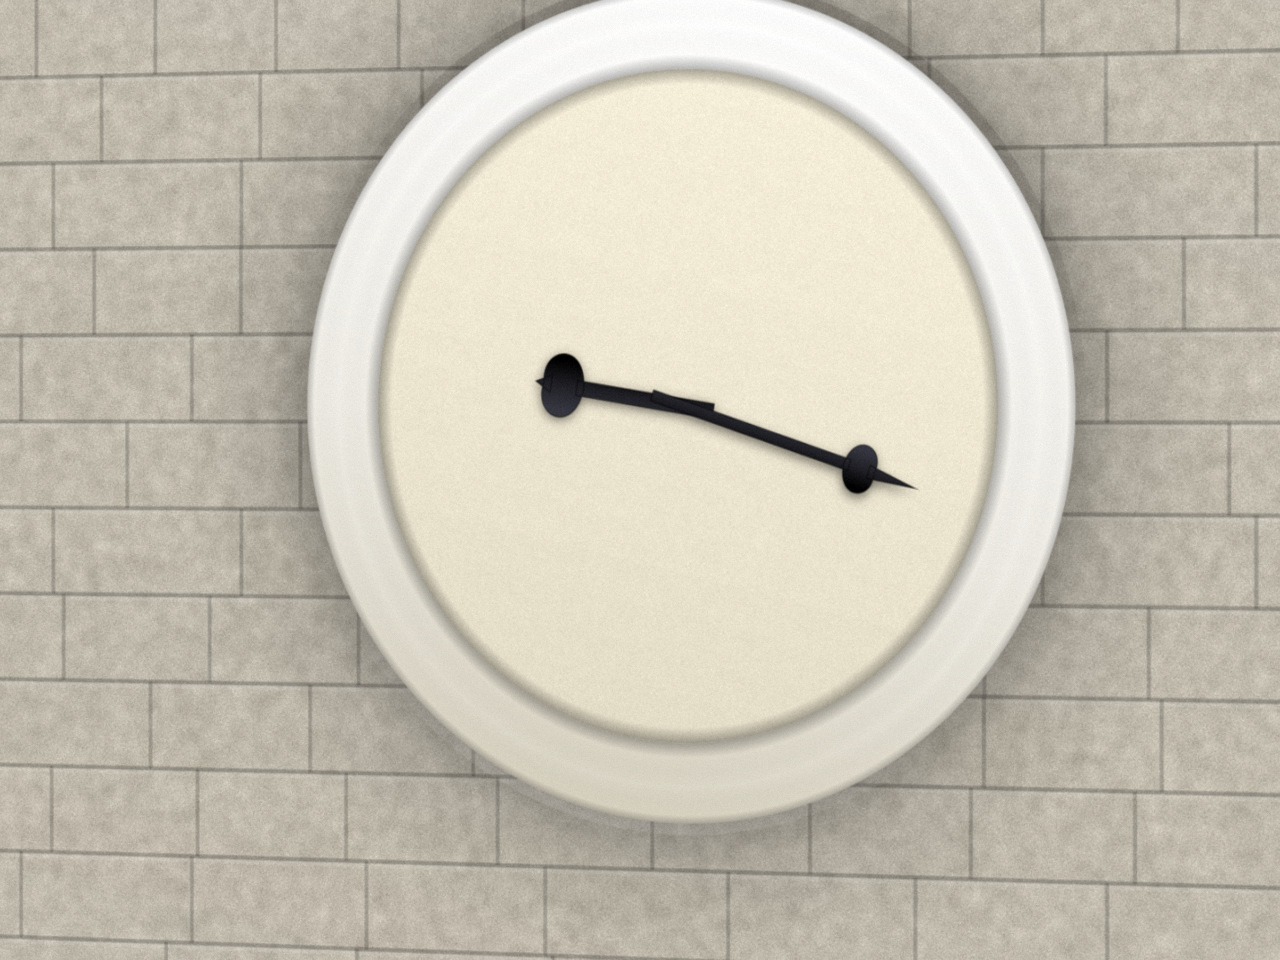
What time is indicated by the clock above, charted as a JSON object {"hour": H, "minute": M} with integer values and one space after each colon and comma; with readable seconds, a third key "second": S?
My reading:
{"hour": 9, "minute": 18}
